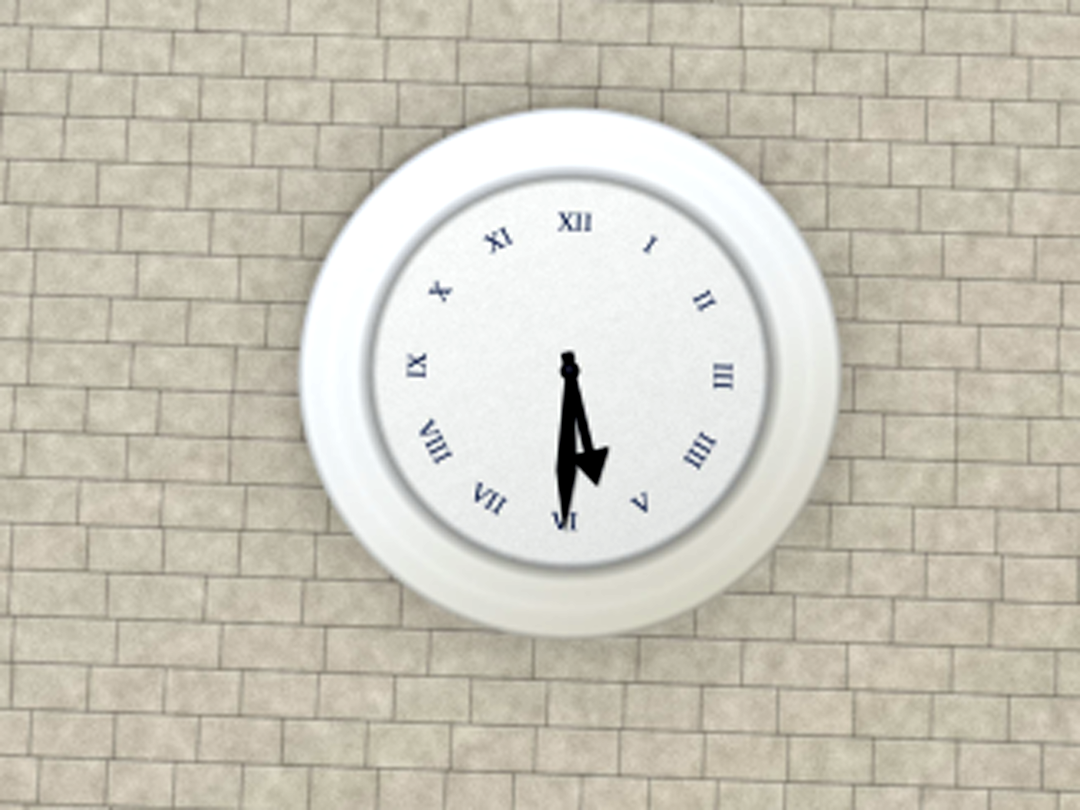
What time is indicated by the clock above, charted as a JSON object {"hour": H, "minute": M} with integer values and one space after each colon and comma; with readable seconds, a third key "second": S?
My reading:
{"hour": 5, "minute": 30}
